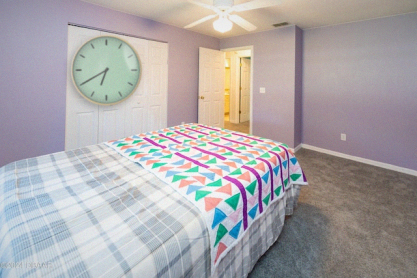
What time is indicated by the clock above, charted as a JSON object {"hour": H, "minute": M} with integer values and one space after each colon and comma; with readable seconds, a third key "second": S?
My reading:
{"hour": 6, "minute": 40}
